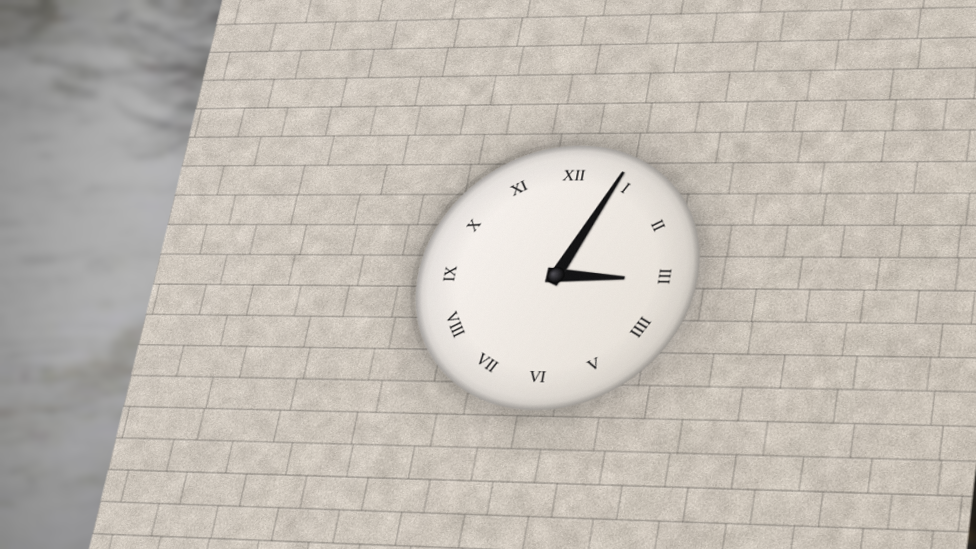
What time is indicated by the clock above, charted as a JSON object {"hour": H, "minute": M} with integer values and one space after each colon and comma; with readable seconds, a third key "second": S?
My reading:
{"hour": 3, "minute": 4}
